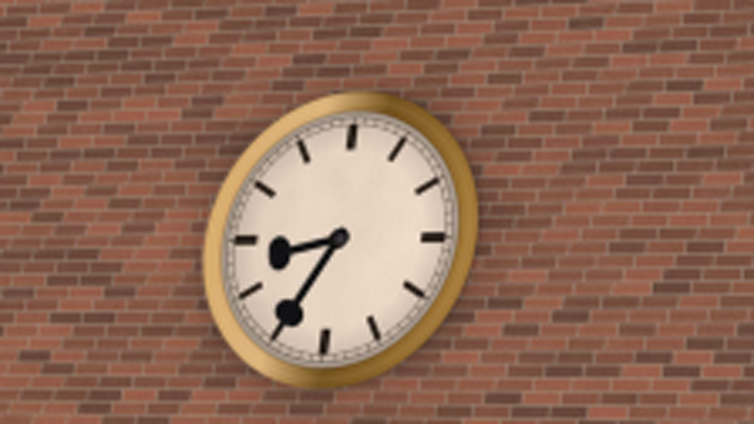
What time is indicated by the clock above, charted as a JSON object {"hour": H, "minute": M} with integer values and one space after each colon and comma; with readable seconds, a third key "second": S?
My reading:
{"hour": 8, "minute": 35}
